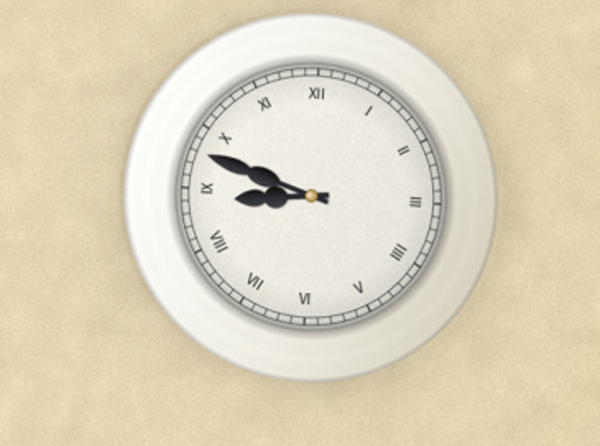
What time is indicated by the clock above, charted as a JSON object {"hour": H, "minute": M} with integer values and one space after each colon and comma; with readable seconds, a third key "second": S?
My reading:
{"hour": 8, "minute": 48}
